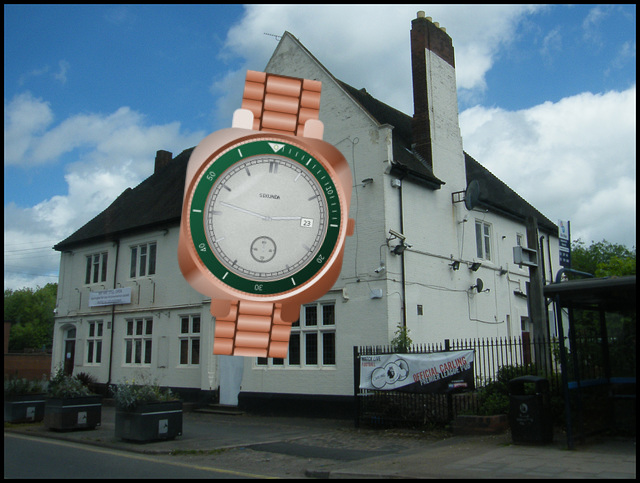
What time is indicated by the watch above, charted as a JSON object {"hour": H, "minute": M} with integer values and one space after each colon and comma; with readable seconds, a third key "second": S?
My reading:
{"hour": 2, "minute": 47}
